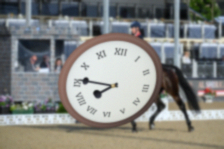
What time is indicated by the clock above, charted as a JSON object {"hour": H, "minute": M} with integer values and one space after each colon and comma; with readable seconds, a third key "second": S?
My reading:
{"hour": 7, "minute": 46}
